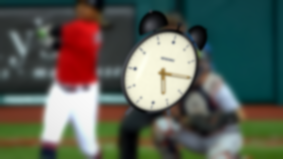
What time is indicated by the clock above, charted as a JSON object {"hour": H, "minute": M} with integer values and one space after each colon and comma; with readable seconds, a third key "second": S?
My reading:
{"hour": 5, "minute": 15}
